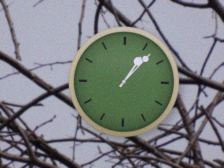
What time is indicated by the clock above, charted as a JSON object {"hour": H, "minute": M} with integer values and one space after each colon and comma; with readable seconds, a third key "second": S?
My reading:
{"hour": 1, "minute": 7}
